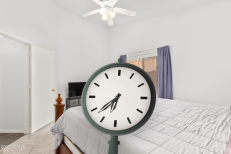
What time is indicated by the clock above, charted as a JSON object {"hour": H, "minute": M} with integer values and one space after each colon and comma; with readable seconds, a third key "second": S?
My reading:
{"hour": 6, "minute": 38}
